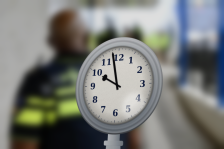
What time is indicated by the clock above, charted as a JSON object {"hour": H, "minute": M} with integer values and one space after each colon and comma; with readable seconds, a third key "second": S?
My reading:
{"hour": 9, "minute": 58}
